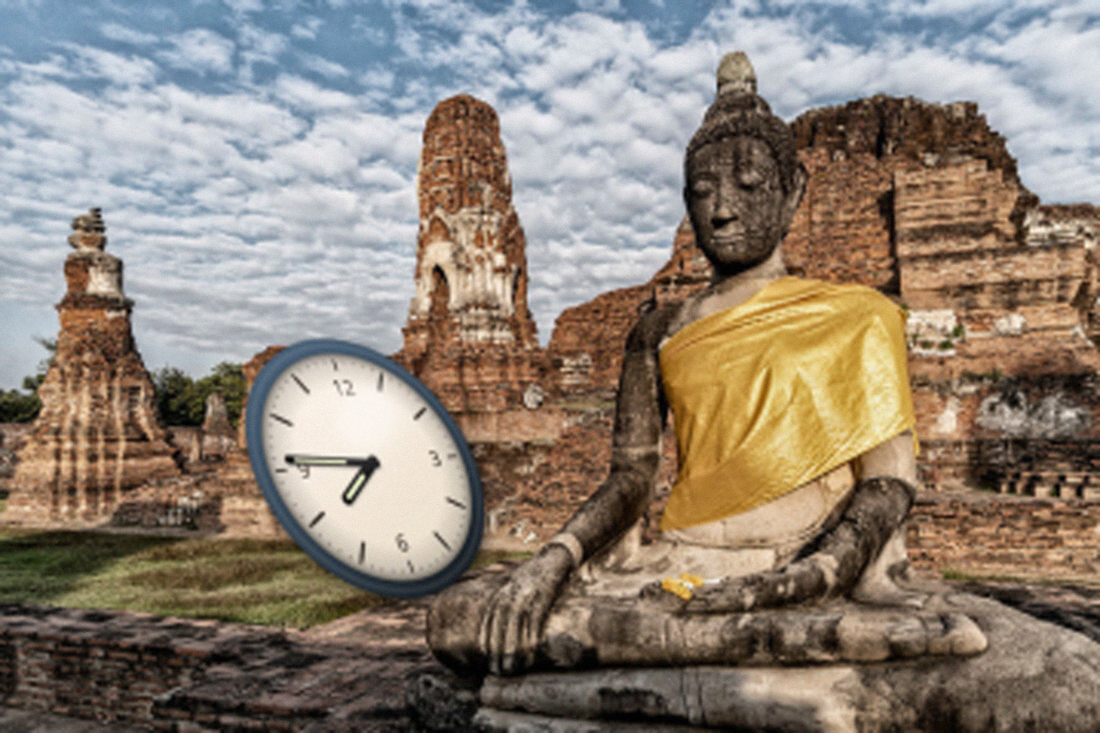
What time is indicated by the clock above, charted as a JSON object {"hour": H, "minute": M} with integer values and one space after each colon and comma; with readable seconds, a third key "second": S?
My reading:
{"hour": 7, "minute": 46}
